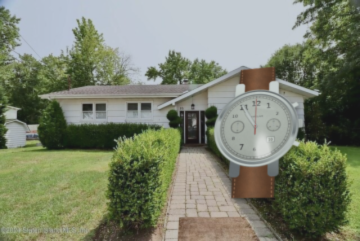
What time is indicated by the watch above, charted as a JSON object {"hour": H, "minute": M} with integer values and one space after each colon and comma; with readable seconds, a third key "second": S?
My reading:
{"hour": 10, "minute": 55}
